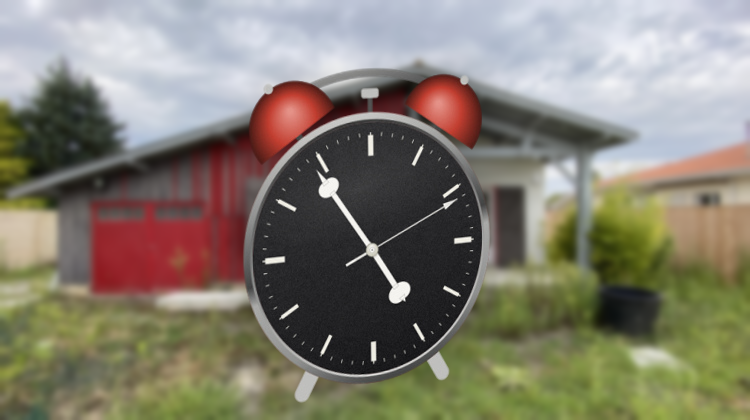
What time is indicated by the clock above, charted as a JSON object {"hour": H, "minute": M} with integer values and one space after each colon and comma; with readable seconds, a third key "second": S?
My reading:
{"hour": 4, "minute": 54, "second": 11}
